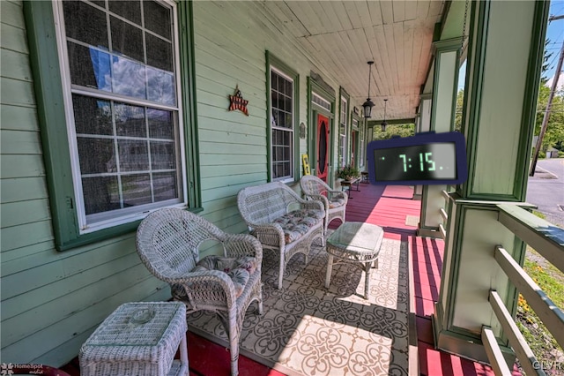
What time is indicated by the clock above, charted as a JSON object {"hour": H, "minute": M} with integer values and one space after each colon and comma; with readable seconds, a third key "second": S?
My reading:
{"hour": 7, "minute": 15}
